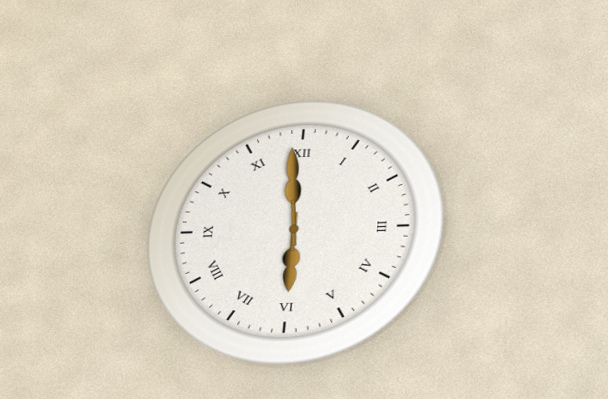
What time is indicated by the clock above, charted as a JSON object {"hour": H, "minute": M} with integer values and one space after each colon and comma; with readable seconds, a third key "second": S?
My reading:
{"hour": 5, "minute": 59}
